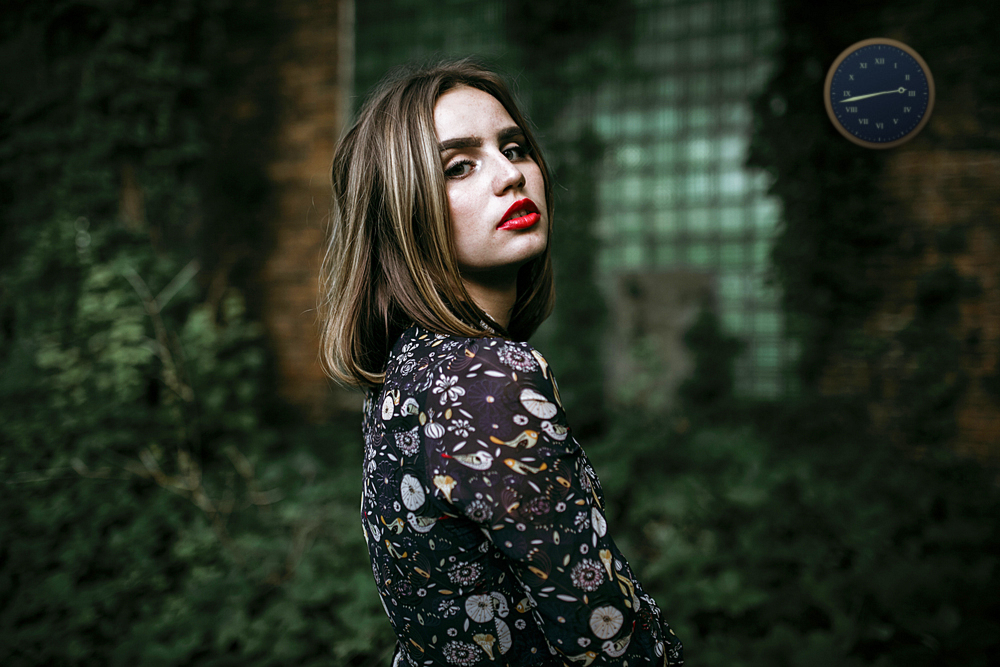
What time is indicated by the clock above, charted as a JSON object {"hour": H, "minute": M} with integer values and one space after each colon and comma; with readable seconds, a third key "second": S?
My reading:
{"hour": 2, "minute": 43}
